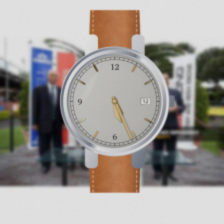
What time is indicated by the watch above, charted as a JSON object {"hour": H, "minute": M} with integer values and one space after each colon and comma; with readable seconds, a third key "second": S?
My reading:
{"hour": 5, "minute": 26}
